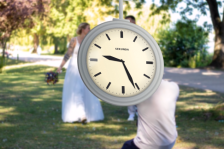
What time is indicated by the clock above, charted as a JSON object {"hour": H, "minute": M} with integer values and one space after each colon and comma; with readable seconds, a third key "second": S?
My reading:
{"hour": 9, "minute": 26}
